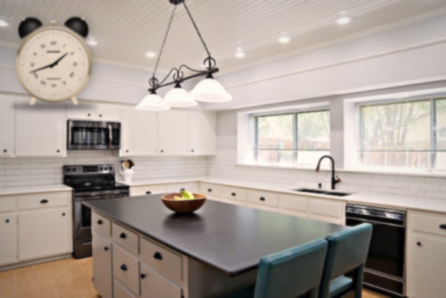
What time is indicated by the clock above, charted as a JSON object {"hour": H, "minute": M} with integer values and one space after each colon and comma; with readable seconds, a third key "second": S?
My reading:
{"hour": 1, "minute": 42}
